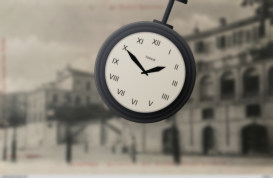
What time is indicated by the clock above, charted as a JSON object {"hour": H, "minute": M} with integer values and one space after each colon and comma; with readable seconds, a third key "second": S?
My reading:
{"hour": 1, "minute": 50}
